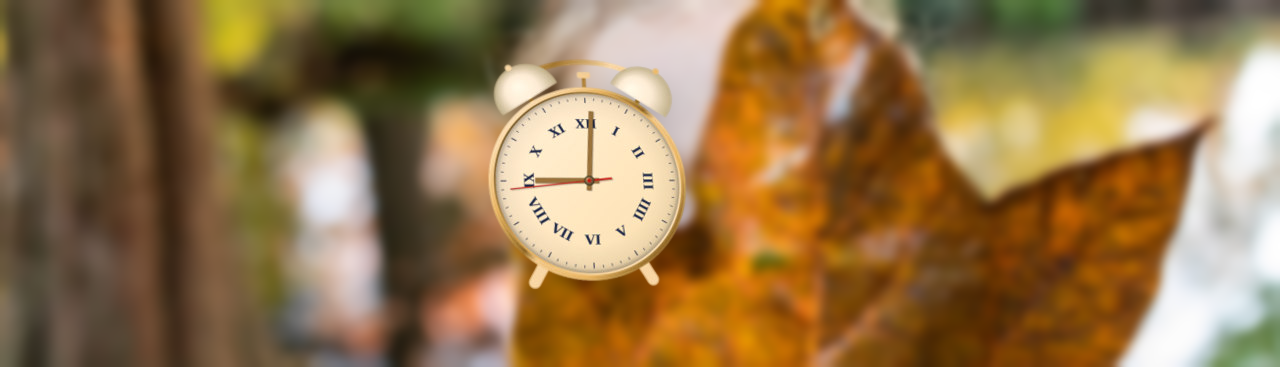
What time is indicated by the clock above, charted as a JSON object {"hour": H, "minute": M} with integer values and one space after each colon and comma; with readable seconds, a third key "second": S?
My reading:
{"hour": 9, "minute": 0, "second": 44}
